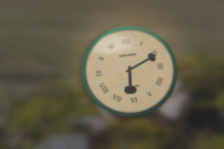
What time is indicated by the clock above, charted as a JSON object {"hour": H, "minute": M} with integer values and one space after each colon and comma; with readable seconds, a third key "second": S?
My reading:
{"hour": 6, "minute": 11}
